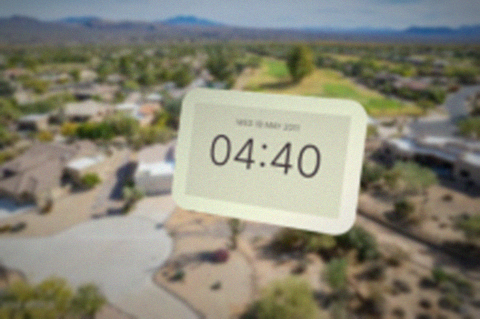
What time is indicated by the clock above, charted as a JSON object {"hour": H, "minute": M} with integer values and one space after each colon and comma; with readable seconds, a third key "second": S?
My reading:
{"hour": 4, "minute": 40}
